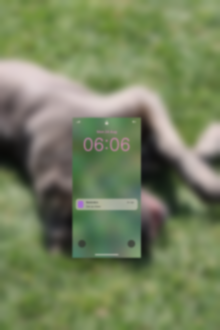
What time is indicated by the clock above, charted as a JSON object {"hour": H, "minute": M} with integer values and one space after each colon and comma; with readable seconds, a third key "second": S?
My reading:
{"hour": 6, "minute": 6}
